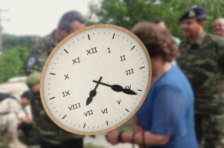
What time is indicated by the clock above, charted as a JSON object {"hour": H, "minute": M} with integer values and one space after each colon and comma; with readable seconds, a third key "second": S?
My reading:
{"hour": 7, "minute": 21}
